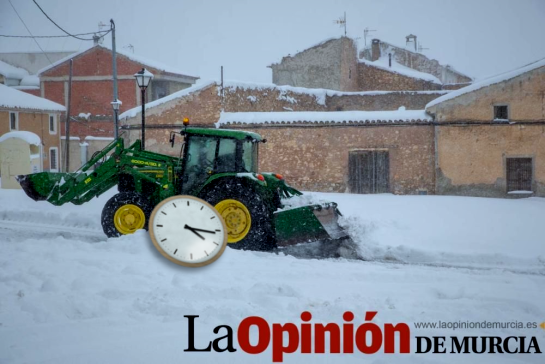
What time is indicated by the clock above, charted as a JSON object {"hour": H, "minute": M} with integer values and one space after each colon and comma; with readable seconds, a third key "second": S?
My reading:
{"hour": 4, "minute": 16}
